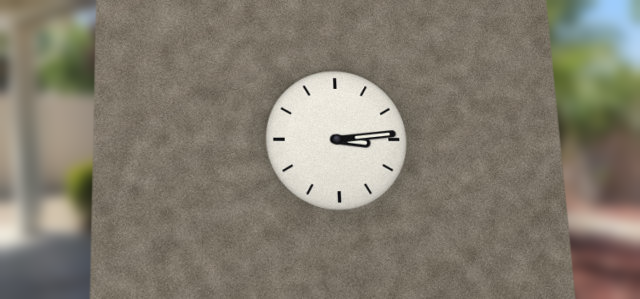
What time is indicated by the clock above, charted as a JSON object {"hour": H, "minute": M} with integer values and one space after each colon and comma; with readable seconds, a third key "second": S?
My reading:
{"hour": 3, "minute": 14}
